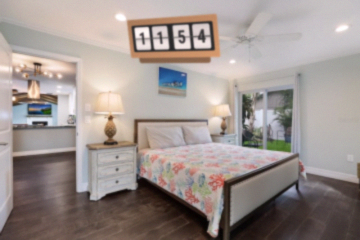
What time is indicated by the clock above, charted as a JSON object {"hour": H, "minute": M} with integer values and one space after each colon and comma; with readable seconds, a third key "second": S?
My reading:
{"hour": 11, "minute": 54}
